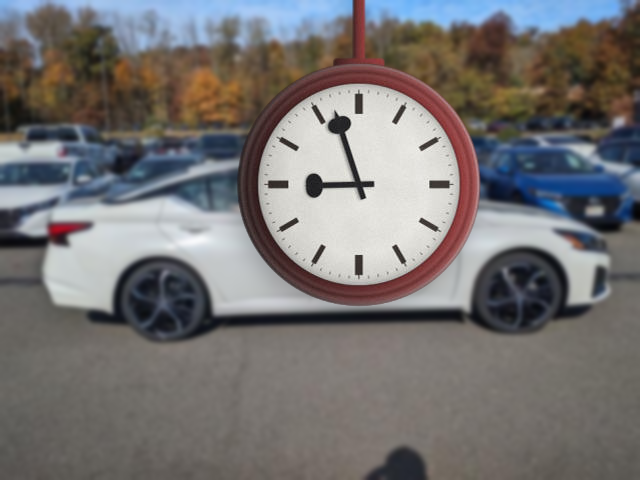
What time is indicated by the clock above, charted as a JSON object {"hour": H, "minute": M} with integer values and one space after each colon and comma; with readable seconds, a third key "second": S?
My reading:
{"hour": 8, "minute": 57}
